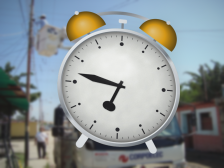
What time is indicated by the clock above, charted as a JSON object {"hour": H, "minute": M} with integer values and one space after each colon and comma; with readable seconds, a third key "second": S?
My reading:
{"hour": 6, "minute": 47}
